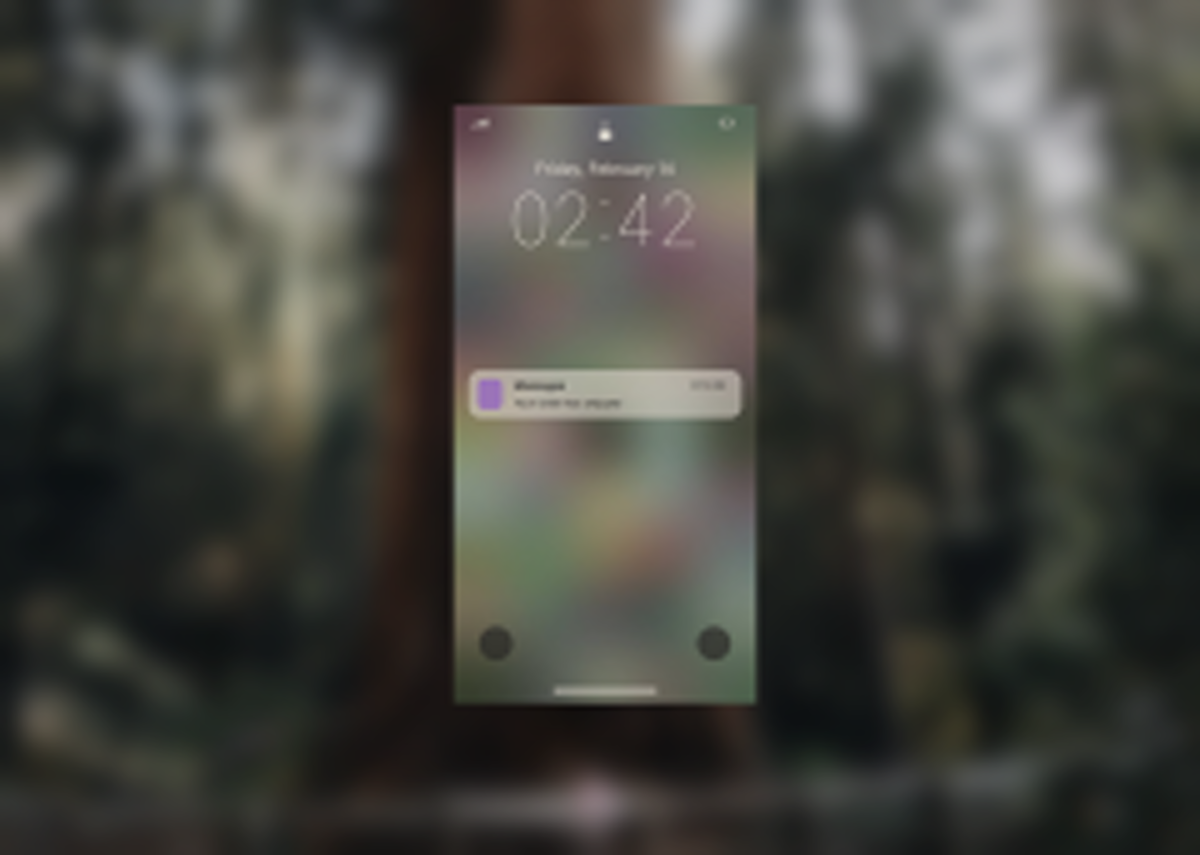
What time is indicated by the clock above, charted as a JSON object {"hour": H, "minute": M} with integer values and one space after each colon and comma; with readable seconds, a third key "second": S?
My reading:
{"hour": 2, "minute": 42}
